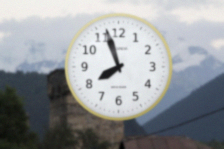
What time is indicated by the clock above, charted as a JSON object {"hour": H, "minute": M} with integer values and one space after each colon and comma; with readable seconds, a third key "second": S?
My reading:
{"hour": 7, "minute": 57}
